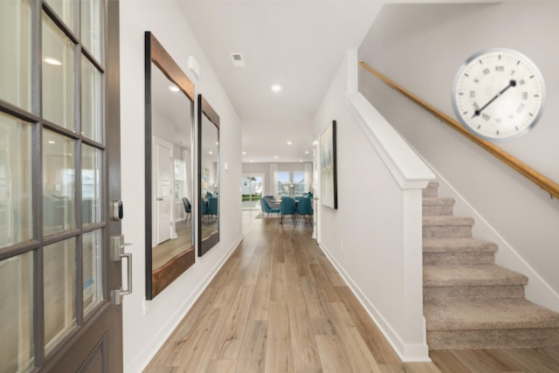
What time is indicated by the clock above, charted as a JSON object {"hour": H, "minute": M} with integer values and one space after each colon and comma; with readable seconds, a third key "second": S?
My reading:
{"hour": 1, "minute": 38}
